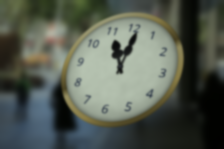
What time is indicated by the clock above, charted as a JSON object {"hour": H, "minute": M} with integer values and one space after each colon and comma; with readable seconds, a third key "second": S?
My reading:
{"hour": 11, "minute": 1}
